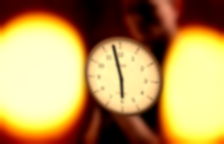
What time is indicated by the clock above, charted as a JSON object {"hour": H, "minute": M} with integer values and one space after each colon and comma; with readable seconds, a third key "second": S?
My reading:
{"hour": 5, "minute": 58}
